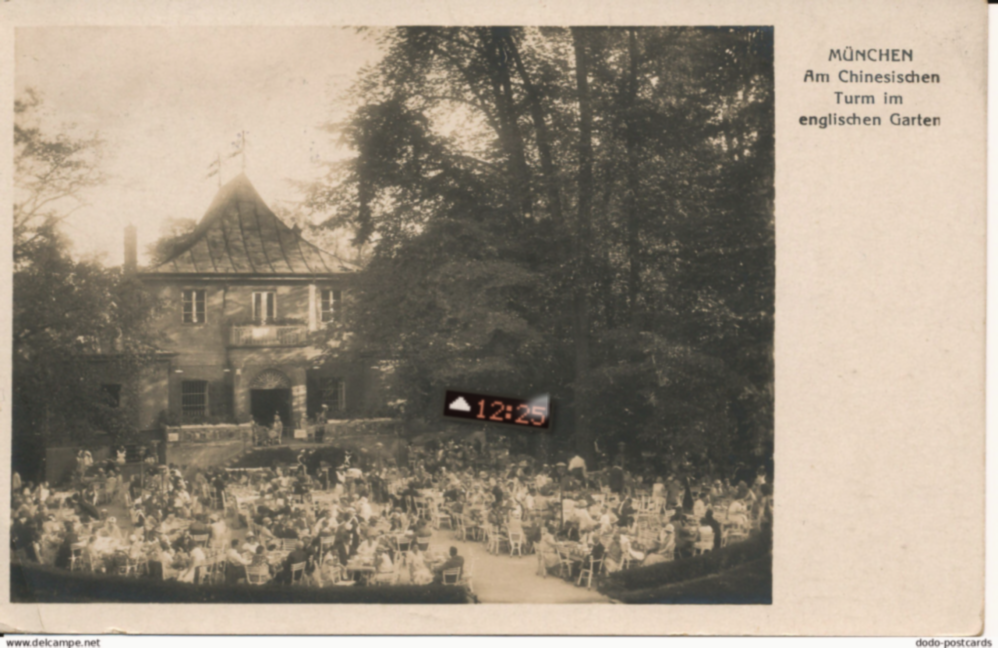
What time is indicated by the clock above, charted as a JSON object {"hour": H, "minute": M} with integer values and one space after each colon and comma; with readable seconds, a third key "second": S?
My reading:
{"hour": 12, "minute": 25}
